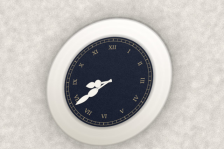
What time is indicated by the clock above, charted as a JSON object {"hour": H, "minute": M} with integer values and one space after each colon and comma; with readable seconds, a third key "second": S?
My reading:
{"hour": 8, "minute": 39}
